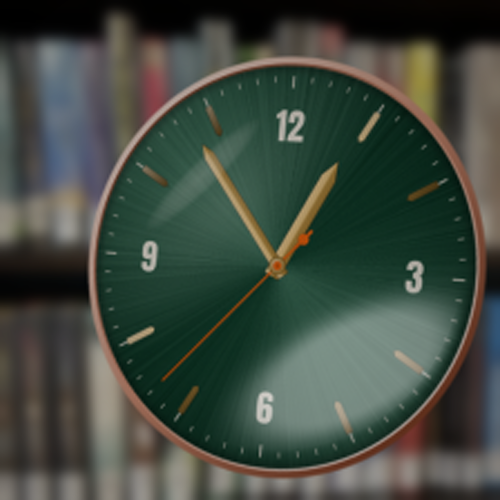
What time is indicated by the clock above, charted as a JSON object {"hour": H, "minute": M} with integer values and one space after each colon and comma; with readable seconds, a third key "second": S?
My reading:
{"hour": 12, "minute": 53, "second": 37}
